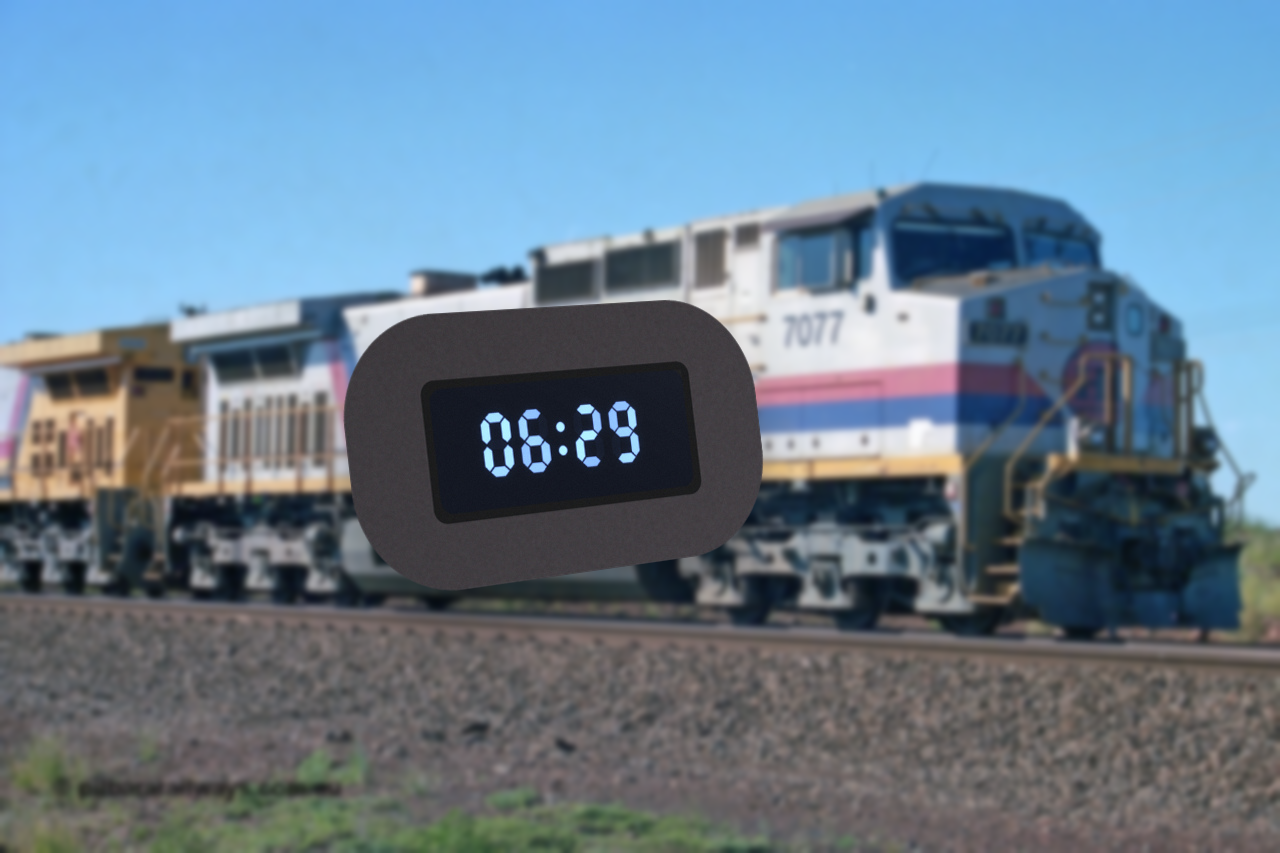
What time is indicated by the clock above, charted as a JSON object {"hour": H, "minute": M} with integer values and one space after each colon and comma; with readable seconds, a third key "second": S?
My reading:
{"hour": 6, "minute": 29}
